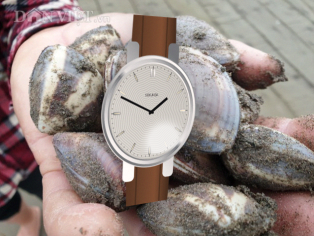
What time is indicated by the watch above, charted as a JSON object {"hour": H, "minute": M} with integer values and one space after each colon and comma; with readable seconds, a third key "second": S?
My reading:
{"hour": 1, "minute": 49}
